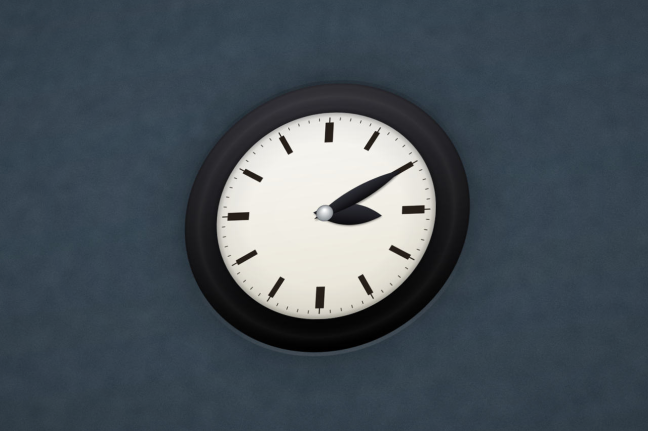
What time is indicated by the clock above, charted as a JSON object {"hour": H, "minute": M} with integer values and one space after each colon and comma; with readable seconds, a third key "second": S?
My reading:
{"hour": 3, "minute": 10}
